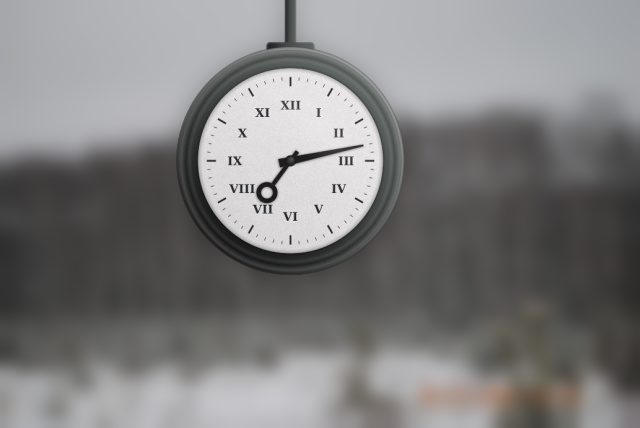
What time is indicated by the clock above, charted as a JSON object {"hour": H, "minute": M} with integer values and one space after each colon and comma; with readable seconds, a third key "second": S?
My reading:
{"hour": 7, "minute": 13}
